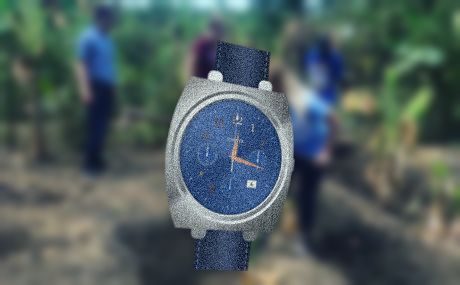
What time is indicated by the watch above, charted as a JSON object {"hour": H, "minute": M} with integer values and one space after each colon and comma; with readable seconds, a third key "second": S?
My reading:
{"hour": 12, "minute": 17}
